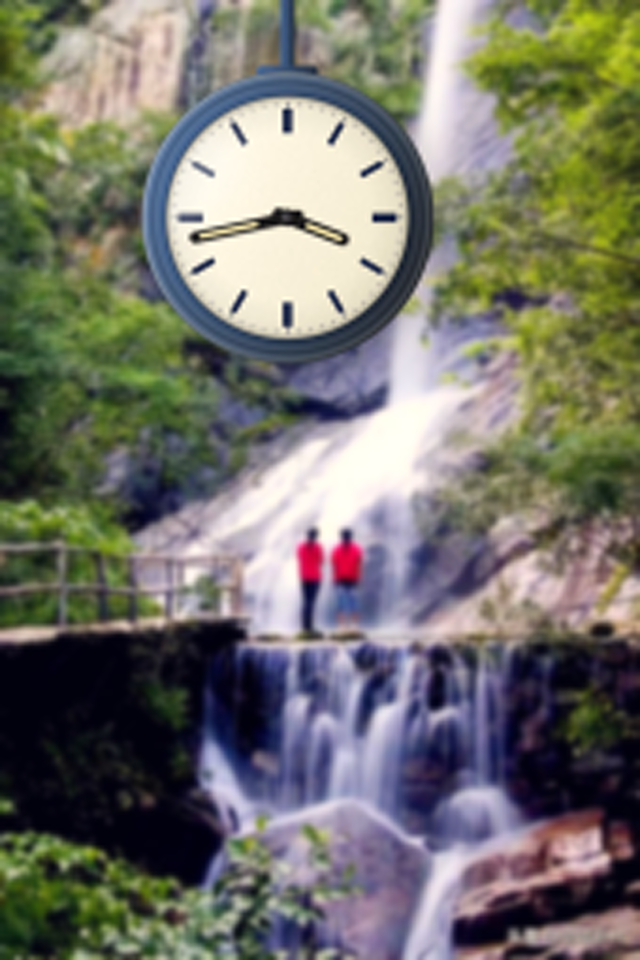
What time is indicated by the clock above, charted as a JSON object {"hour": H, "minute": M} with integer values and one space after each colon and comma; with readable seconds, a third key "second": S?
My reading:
{"hour": 3, "minute": 43}
